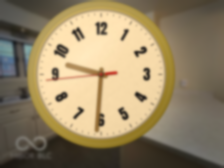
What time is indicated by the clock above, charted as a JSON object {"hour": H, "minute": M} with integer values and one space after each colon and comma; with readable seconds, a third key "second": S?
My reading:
{"hour": 9, "minute": 30, "second": 44}
